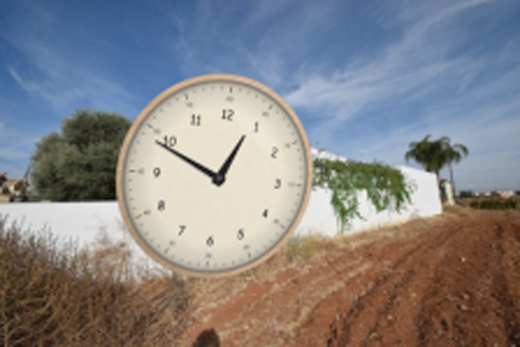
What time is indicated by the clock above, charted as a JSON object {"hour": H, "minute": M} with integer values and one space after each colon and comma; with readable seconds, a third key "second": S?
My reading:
{"hour": 12, "minute": 49}
